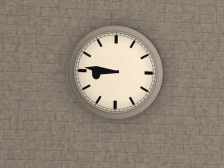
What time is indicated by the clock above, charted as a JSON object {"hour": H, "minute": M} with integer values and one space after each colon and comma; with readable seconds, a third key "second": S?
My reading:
{"hour": 8, "minute": 46}
